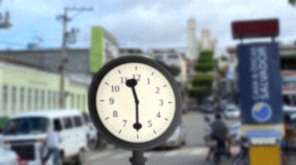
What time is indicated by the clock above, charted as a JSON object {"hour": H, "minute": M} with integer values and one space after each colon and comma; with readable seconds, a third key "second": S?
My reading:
{"hour": 11, "minute": 30}
